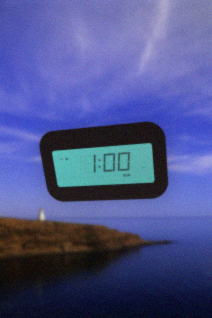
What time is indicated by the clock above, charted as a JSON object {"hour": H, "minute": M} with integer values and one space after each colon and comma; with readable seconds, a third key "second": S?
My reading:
{"hour": 1, "minute": 0}
